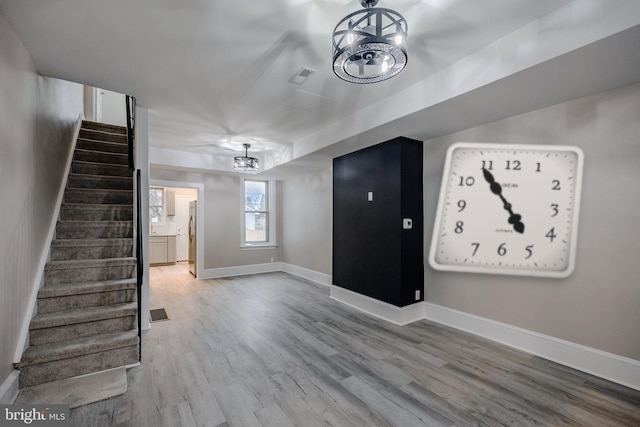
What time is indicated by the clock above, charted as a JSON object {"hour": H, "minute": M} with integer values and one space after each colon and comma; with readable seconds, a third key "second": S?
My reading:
{"hour": 4, "minute": 54}
